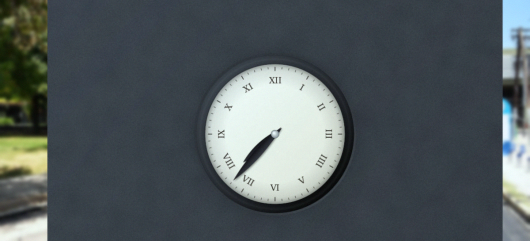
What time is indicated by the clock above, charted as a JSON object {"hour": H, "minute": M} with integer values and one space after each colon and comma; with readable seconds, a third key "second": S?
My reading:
{"hour": 7, "minute": 37}
